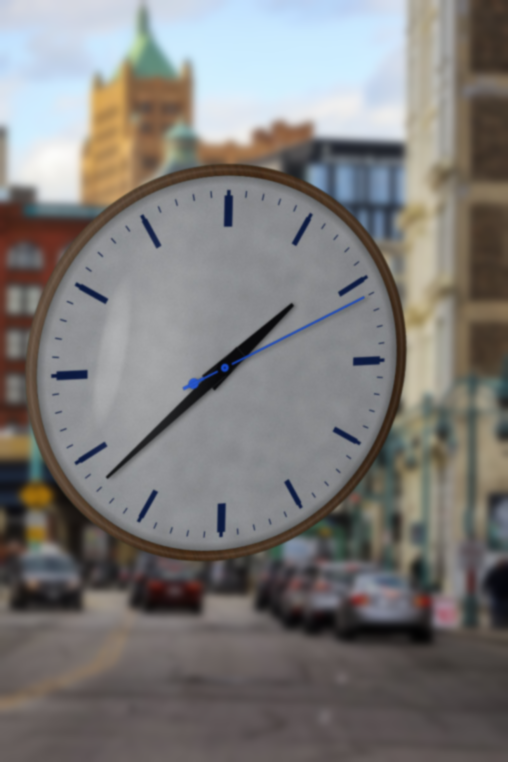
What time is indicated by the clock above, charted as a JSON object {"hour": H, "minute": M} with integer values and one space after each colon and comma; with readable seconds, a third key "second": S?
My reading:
{"hour": 1, "minute": 38, "second": 11}
